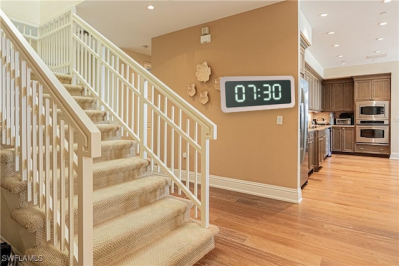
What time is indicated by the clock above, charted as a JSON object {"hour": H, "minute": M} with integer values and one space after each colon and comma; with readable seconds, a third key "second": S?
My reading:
{"hour": 7, "minute": 30}
